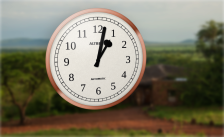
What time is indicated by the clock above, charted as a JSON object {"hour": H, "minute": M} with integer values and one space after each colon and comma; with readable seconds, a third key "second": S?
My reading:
{"hour": 1, "minute": 2}
